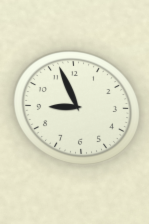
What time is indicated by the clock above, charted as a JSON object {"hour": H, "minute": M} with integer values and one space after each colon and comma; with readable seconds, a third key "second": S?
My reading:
{"hour": 8, "minute": 57}
